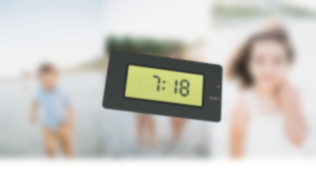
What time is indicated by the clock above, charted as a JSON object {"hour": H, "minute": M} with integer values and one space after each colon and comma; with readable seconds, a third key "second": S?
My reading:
{"hour": 7, "minute": 18}
